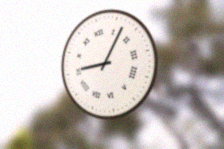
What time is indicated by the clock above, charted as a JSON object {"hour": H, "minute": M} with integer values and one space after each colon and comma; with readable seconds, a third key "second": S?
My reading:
{"hour": 9, "minute": 7}
